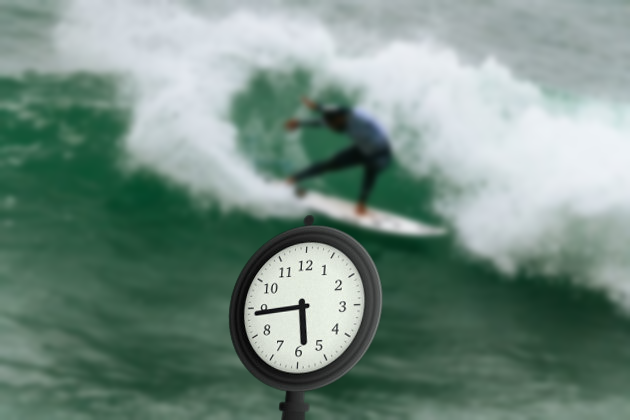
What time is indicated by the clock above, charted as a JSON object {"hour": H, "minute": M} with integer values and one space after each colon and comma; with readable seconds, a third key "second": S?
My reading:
{"hour": 5, "minute": 44}
